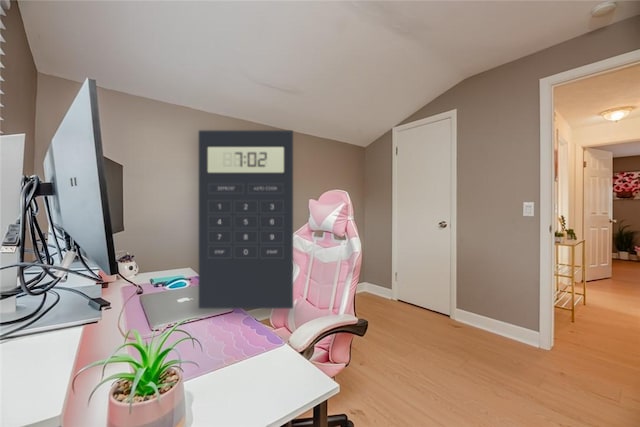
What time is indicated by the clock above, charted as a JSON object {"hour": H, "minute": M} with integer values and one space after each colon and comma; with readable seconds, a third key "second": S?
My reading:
{"hour": 7, "minute": 2}
